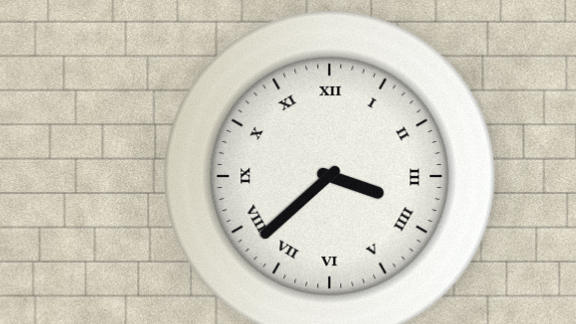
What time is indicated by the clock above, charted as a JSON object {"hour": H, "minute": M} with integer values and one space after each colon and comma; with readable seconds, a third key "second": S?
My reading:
{"hour": 3, "minute": 38}
